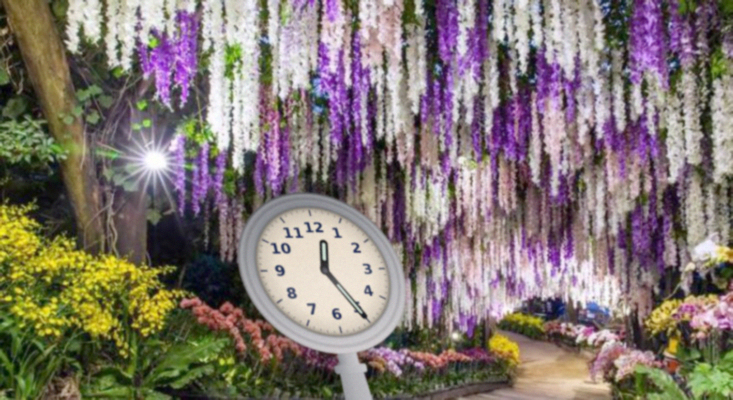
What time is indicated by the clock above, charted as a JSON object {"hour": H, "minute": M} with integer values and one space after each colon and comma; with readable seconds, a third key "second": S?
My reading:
{"hour": 12, "minute": 25}
